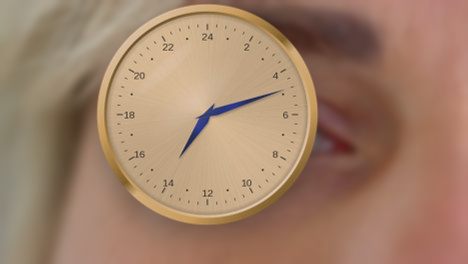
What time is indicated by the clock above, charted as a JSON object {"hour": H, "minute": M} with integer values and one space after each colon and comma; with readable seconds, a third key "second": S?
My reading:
{"hour": 14, "minute": 12}
